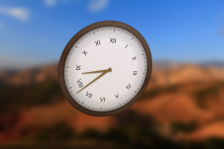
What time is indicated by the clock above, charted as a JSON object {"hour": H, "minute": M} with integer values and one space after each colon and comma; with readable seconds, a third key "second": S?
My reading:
{"hour": 8, "minute": 38}
